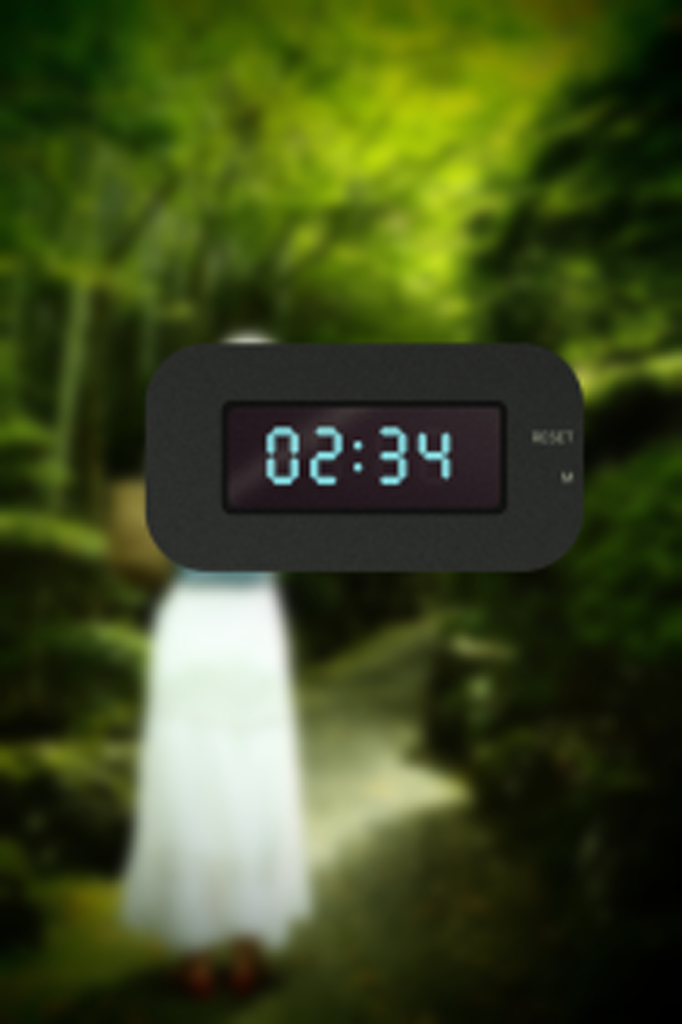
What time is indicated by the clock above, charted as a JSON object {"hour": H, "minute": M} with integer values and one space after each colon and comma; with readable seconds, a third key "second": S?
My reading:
{"hour": 2, "minute": 34}
